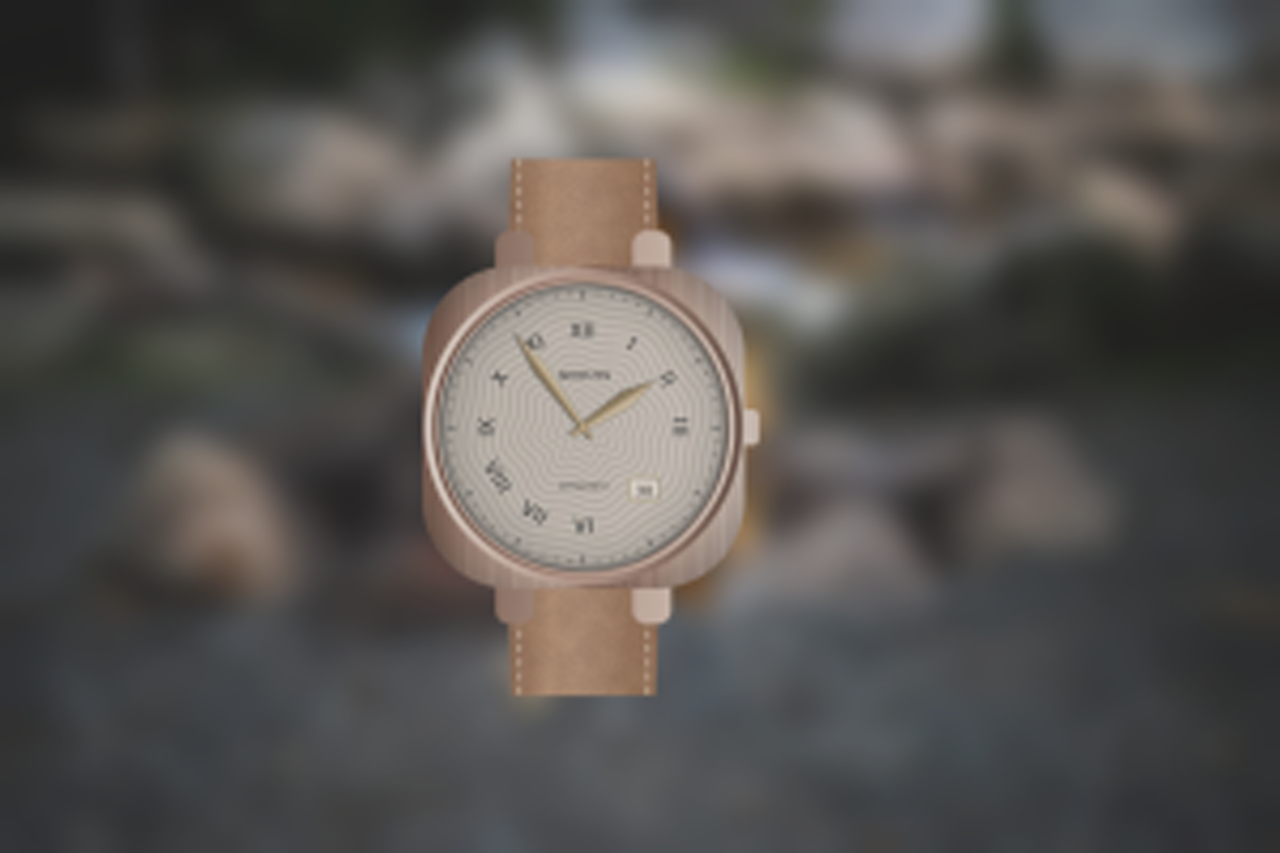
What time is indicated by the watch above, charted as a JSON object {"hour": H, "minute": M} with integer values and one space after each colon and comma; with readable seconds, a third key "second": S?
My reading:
{"hour": 1, "minute": 54}
